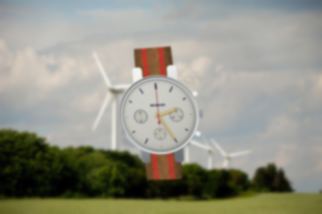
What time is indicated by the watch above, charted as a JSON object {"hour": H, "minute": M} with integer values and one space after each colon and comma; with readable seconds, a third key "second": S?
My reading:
{"hour": 2, "minute": 25}
